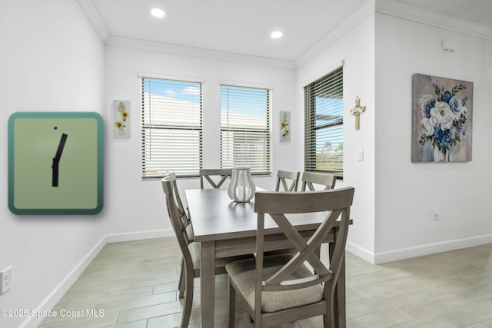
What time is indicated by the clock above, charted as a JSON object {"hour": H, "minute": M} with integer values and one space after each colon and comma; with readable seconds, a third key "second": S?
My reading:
{"hour": 6, "minute": 3}
